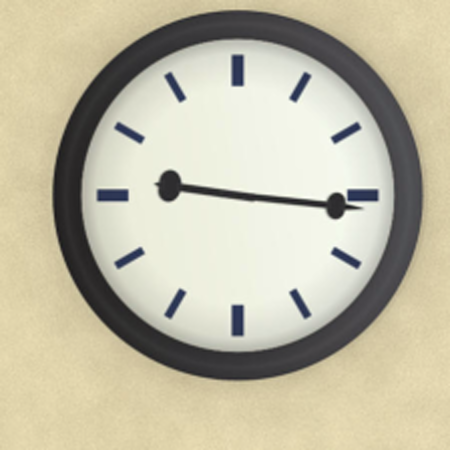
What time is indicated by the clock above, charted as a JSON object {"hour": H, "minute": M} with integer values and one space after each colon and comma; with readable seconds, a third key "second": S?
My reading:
{"hour": 9, "minute": 16}
